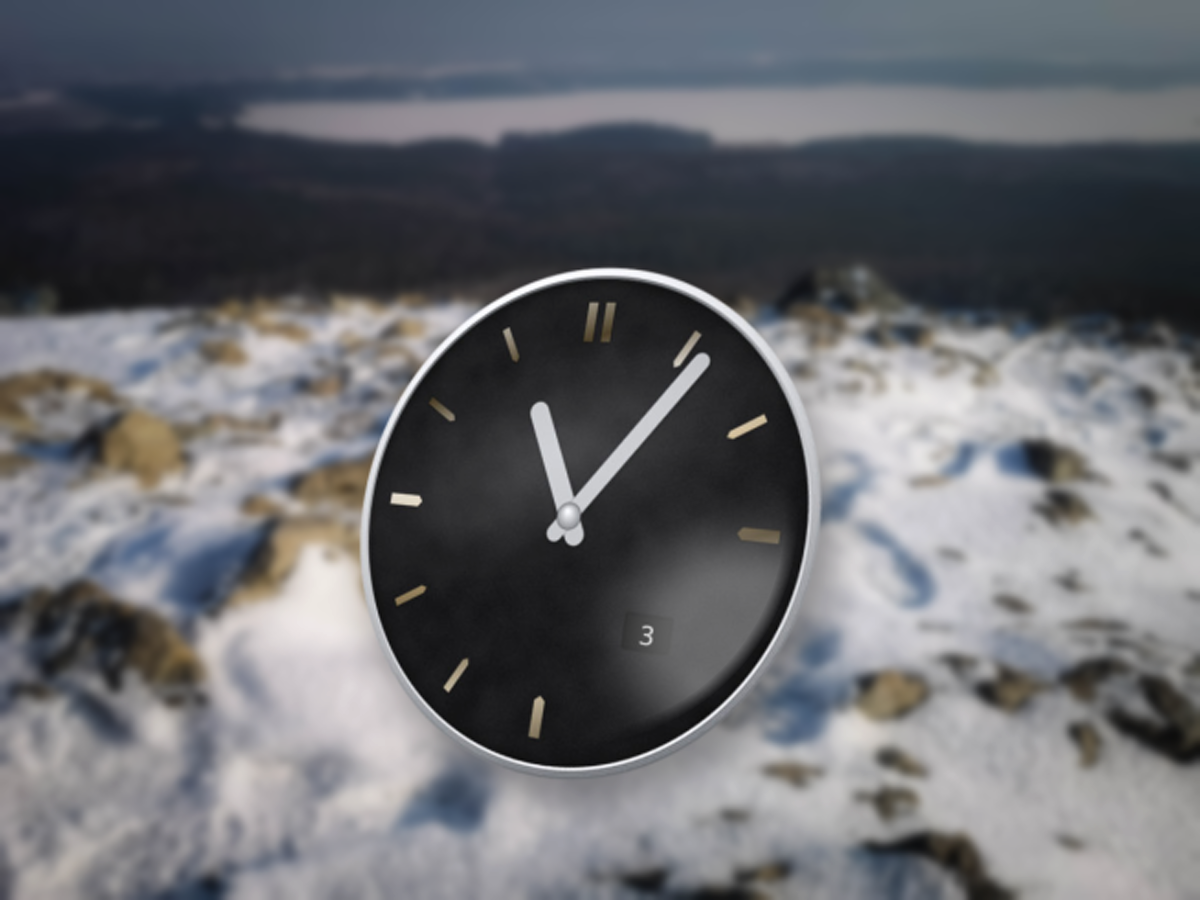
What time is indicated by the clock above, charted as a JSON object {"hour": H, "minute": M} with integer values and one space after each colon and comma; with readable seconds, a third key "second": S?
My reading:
{"hour": 11, "minute": 6}
